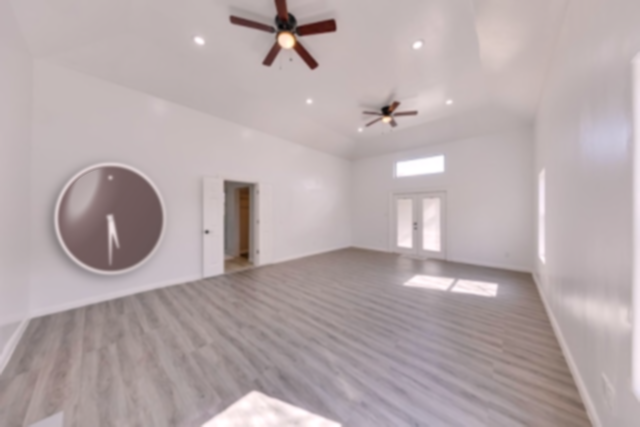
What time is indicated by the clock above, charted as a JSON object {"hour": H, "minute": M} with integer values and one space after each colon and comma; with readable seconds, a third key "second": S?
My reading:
{"hour": 5, "minute": 30}
